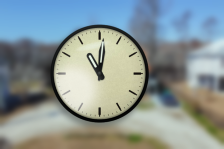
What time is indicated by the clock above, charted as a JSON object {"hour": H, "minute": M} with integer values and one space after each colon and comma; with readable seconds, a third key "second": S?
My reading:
{"hour": 11, "minute": 1}
